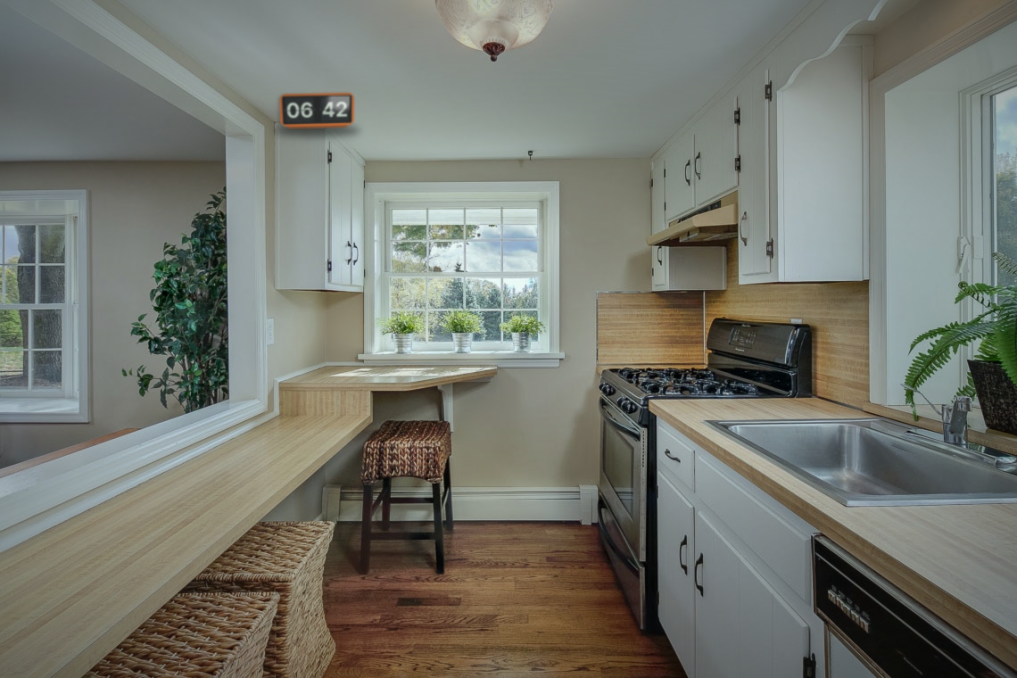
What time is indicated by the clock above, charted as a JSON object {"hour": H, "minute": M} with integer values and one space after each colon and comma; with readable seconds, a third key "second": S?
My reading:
{"hour": 6, "minute": 42}
